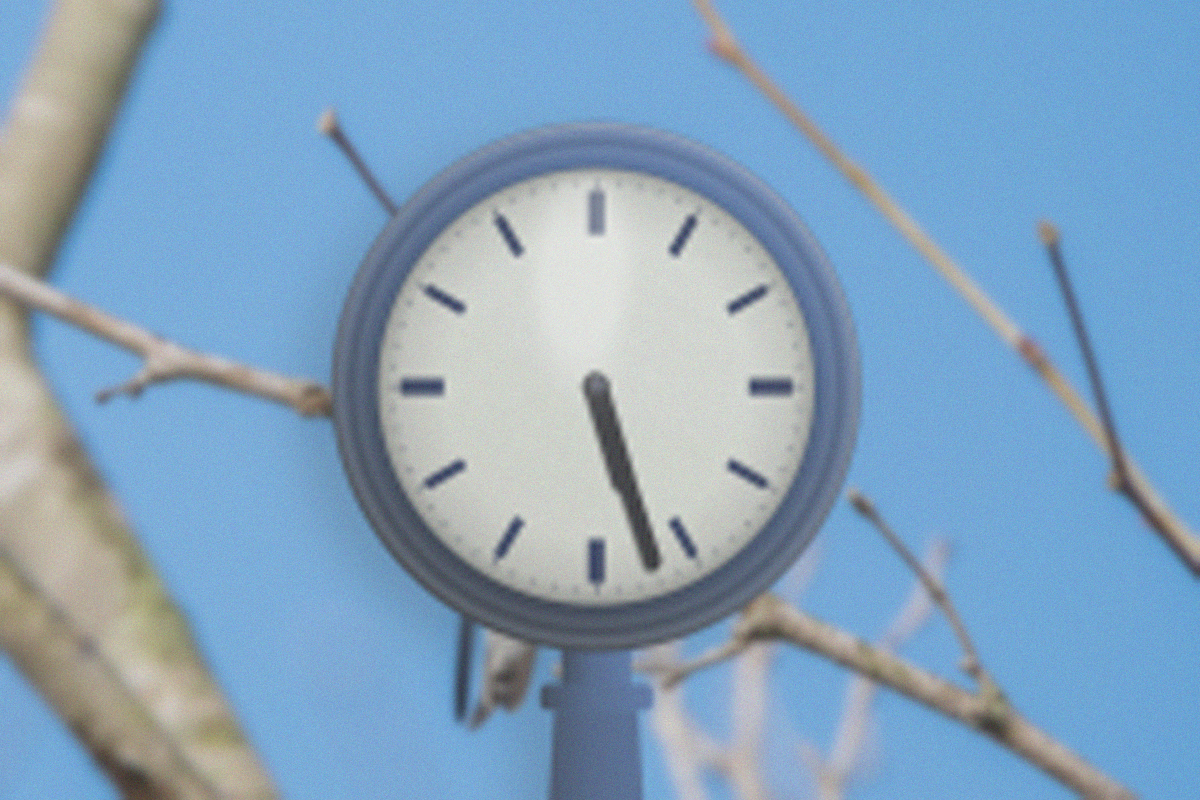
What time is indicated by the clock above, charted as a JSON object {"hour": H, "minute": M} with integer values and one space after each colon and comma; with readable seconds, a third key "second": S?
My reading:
{"hour": 5, "minute": 27}
